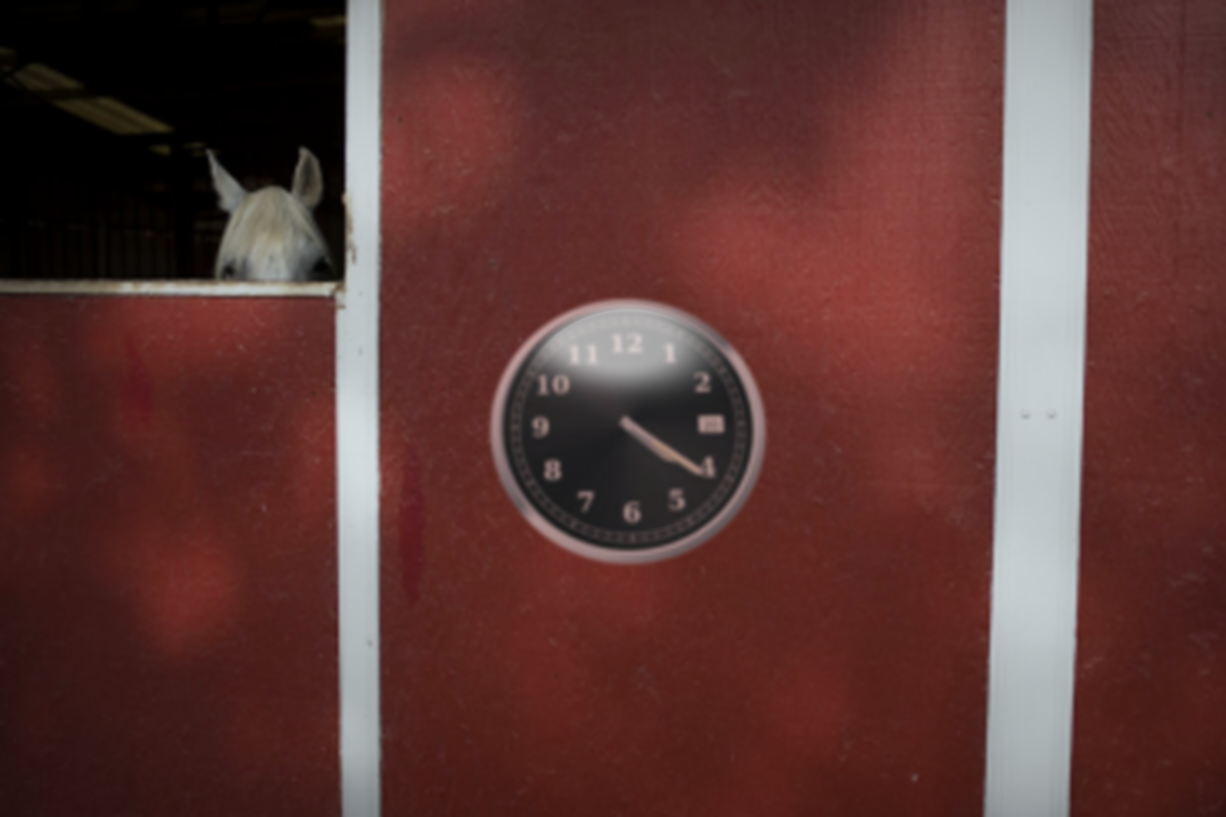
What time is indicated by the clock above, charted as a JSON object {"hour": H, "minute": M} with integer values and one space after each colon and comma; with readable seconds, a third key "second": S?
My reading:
{"hour": 4, "minute": 21}
